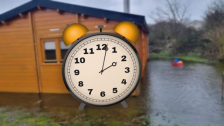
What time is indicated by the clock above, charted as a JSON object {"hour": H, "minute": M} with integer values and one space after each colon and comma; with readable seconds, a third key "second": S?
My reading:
{"hour": 2, "minute": 2}
